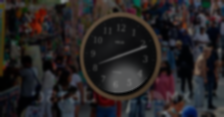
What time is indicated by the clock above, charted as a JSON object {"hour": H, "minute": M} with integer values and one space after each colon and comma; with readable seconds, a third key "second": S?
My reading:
{"hour": 8, "minute": 11}
